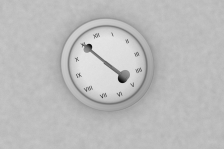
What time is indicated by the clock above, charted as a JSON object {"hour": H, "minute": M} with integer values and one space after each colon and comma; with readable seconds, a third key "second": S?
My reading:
{"hour": 4, "minute": 55}
